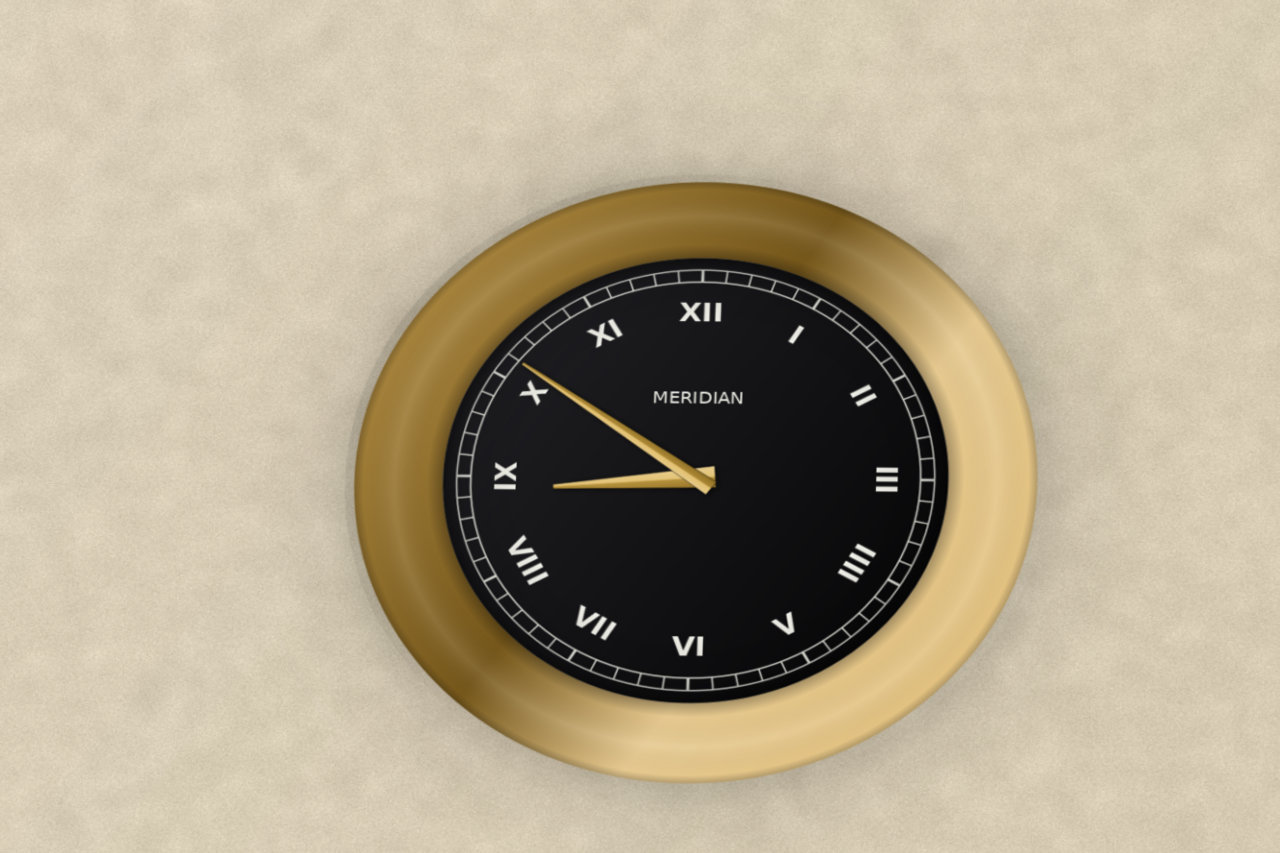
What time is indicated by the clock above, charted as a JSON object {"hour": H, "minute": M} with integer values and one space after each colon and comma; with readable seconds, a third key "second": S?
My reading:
{"hour": 8, "minute": 51}
